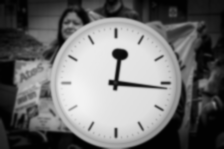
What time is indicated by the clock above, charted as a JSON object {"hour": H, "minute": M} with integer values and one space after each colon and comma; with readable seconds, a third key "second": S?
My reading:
{"hour": 12, "minute": 16}
